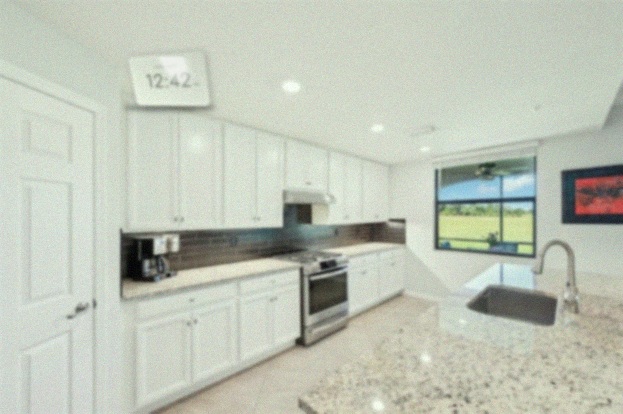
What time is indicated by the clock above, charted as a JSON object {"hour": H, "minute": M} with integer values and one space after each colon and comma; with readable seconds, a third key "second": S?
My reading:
{"hour": 12, "minute": 42}
